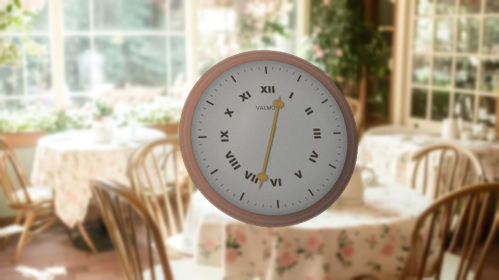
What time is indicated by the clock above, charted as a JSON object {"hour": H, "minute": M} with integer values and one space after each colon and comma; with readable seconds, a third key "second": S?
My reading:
{"hour": 12, "minute": 33}
